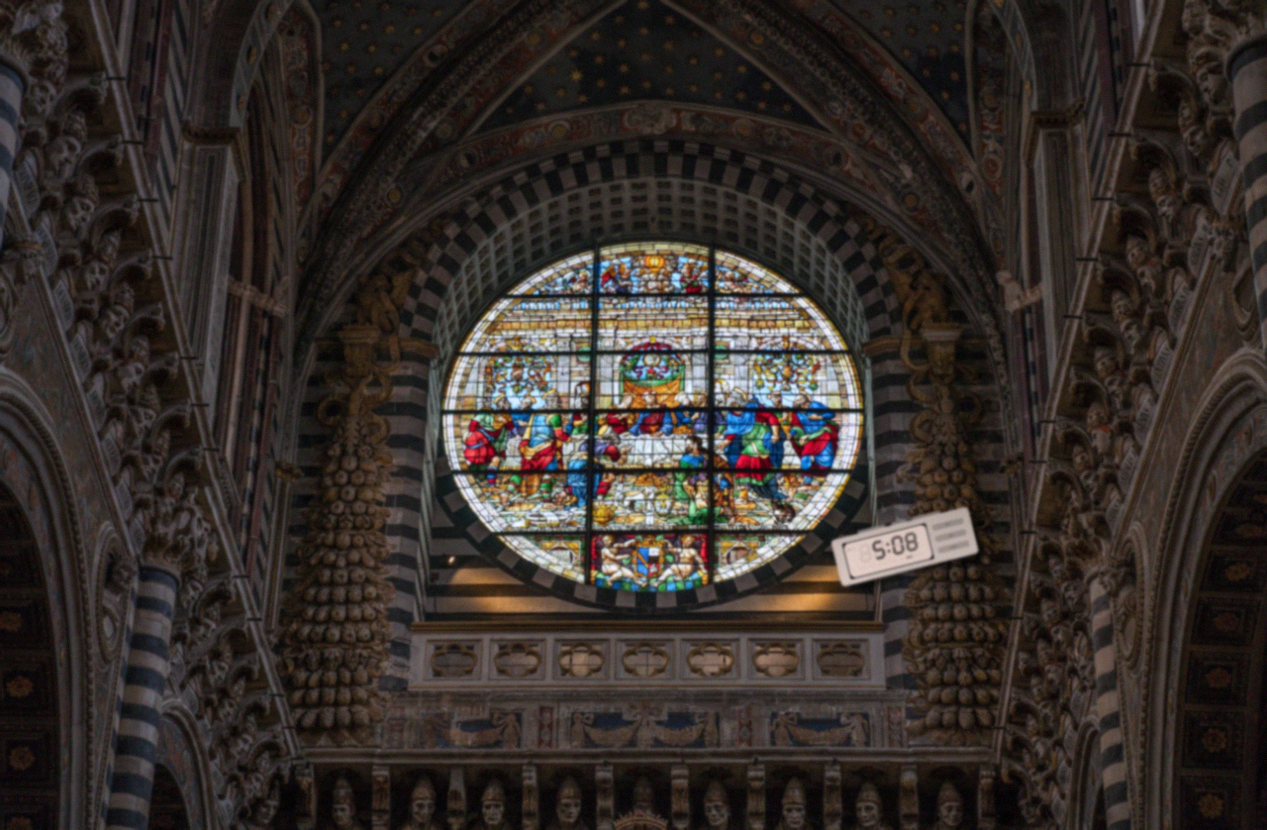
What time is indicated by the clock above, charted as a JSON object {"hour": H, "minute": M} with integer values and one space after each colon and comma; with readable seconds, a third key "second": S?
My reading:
{"hour": 5, "minute": 8}
